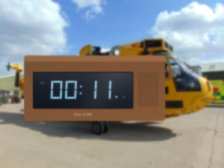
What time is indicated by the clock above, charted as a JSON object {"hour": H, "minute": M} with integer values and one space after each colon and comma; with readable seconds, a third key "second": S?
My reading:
{"hour": 0, "minute": 11}
